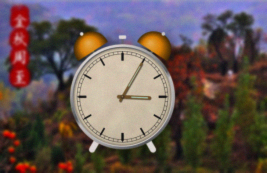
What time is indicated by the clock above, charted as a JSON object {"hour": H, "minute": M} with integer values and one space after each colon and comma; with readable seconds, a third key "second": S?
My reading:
{"hour": 3, "minute": 5}
